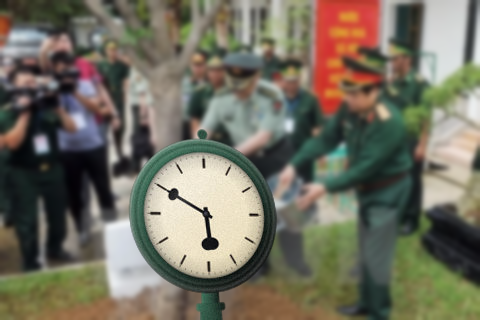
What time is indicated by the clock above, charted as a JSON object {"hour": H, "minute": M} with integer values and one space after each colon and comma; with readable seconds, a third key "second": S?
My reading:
{"hour": 5, "minute": 50}
